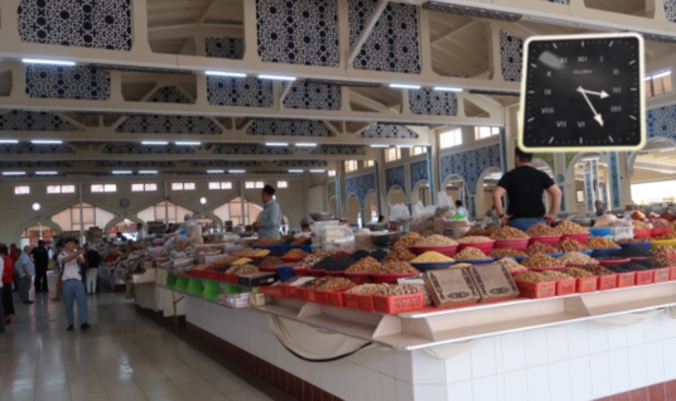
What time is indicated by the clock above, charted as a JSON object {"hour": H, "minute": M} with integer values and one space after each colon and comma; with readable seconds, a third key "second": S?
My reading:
{"hour": 3, "minute": 25}
